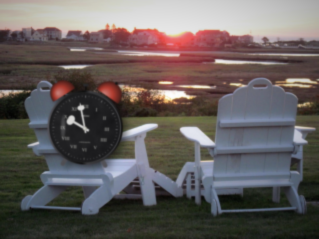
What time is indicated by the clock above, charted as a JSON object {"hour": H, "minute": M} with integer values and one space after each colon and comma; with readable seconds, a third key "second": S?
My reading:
{"hour": 9, "minute": 58}
